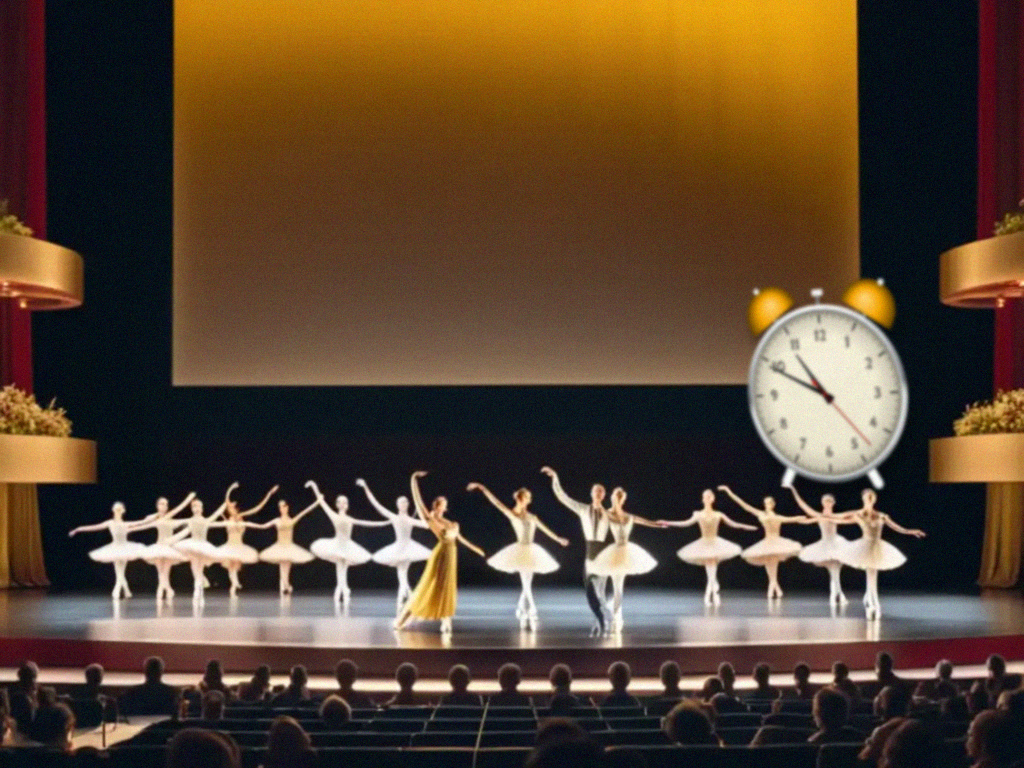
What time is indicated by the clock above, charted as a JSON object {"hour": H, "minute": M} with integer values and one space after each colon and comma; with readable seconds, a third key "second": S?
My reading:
{"hour": 10, "minute": 49, "second": 23}
